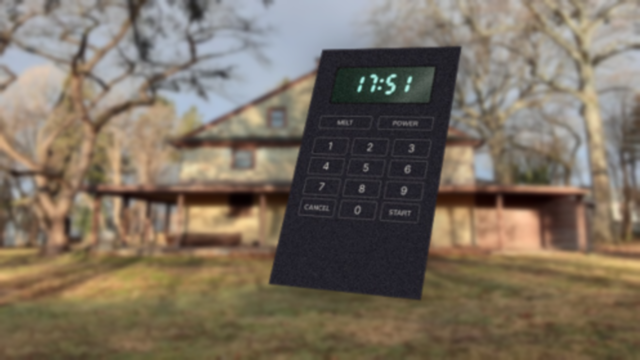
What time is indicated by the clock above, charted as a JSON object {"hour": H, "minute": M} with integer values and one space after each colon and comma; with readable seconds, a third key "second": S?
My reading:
{"hour": 17, "minute": 51}
